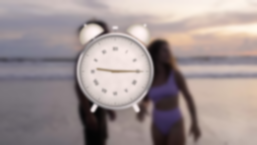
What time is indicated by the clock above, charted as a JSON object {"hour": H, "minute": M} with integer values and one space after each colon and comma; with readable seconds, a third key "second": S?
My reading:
{"hour": 9, "minute": 15}
